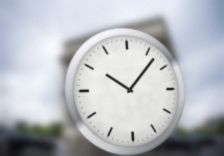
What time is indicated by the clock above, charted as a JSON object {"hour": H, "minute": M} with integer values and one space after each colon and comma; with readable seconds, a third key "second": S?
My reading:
{"hour": 10, "minute": 7}
